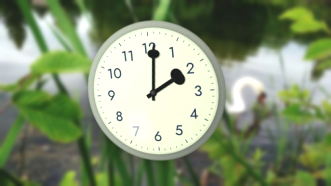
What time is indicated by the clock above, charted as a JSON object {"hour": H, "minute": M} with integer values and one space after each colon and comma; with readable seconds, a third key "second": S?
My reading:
{"hour": 2, "minute": 1}
